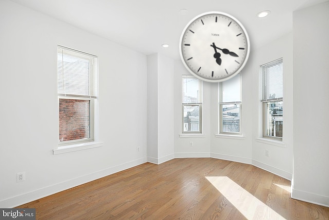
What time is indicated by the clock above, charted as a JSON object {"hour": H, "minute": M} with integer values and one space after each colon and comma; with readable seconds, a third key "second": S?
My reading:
{"hour": 5, "minute": 18}
